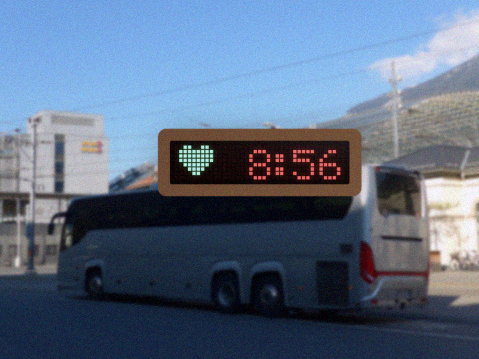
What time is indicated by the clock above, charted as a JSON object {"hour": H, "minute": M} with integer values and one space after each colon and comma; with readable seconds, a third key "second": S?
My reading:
{"hour": 8, "minute": 56}
